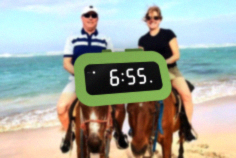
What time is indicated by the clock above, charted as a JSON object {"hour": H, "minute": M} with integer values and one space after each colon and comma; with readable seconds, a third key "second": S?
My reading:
{"hour": 6, "minute": 55}
